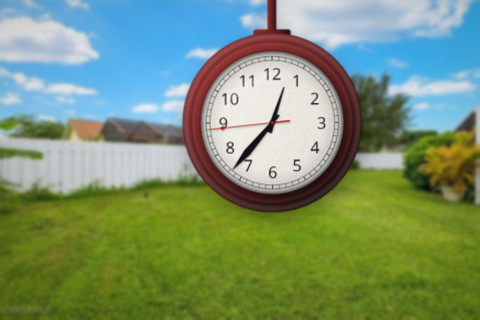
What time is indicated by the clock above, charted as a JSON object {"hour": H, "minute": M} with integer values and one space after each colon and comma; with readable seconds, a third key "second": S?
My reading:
{"hour": 12, "minute": 36, "second": 44}
